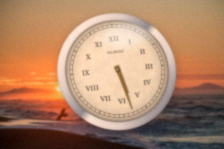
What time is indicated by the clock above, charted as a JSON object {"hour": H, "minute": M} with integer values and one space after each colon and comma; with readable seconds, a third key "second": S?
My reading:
{"hour": 5, "minute": 28}
